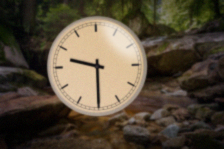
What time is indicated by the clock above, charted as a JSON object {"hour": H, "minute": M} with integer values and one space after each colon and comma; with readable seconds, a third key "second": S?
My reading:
{"hour": 9, "minute": 30}
